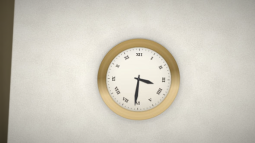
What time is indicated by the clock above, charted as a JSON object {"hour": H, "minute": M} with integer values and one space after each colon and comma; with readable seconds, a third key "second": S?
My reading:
{"hour": 3, "minute": 31}
